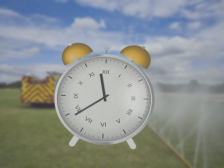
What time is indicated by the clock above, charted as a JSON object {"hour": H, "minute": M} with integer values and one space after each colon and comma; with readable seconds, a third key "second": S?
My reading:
{"hour": 11, "minute": 39}
